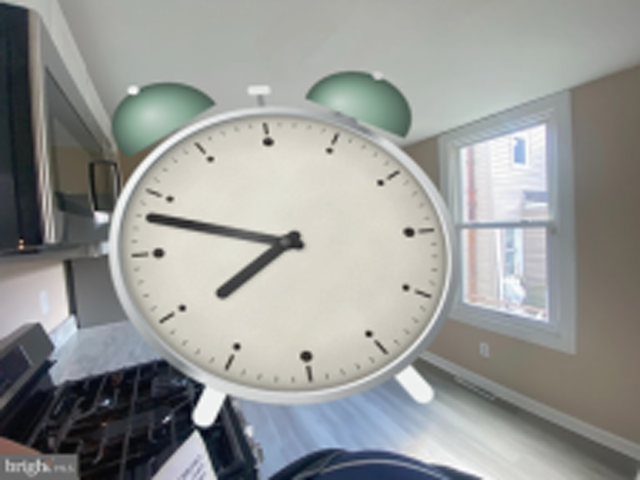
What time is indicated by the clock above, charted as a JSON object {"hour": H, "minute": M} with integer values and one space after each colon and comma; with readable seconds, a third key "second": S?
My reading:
{"hour": 7, "minute": 48}
